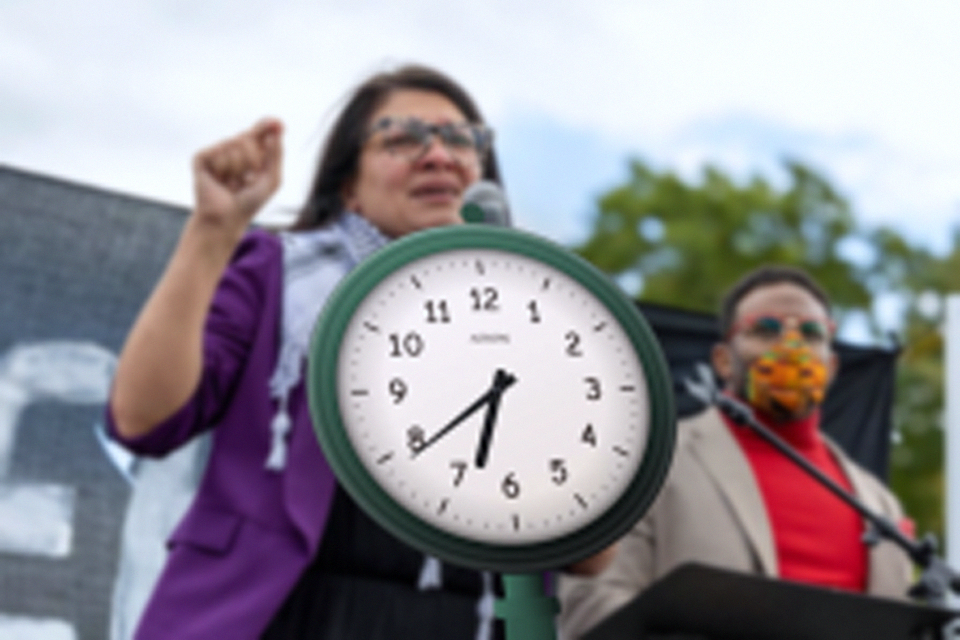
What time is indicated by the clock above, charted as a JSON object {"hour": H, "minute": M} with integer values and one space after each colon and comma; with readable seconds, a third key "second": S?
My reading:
{"hour": 6, "minute": 39}
